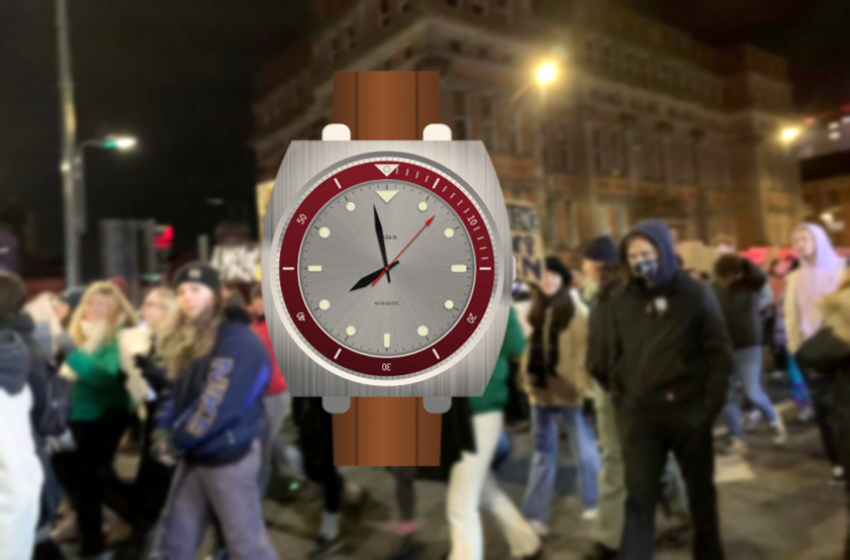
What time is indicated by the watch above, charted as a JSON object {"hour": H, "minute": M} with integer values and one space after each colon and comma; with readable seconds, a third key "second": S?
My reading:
{"hour": 7, "minute": 58, "second": 7}
